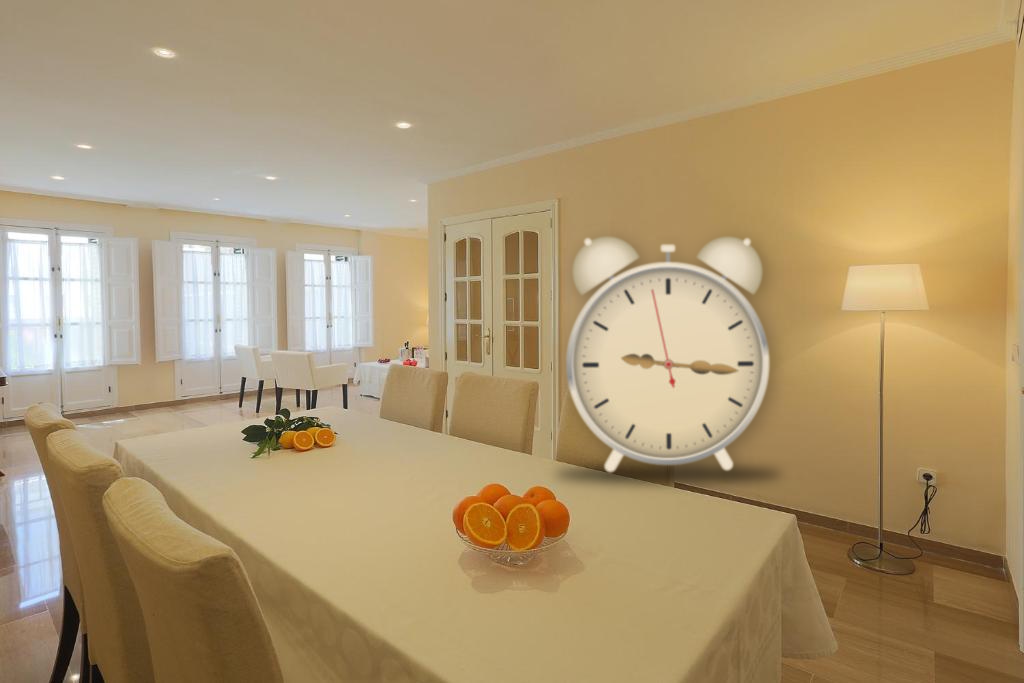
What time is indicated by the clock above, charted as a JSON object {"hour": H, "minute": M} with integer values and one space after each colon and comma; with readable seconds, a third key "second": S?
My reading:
{"hour": 9, "minute": 15, "second": 58}
